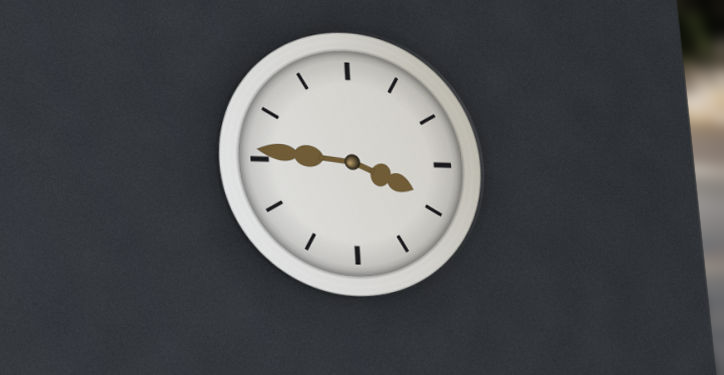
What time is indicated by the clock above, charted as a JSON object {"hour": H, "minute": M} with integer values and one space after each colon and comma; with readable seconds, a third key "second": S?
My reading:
{"hour": 3, "minute": 46}
